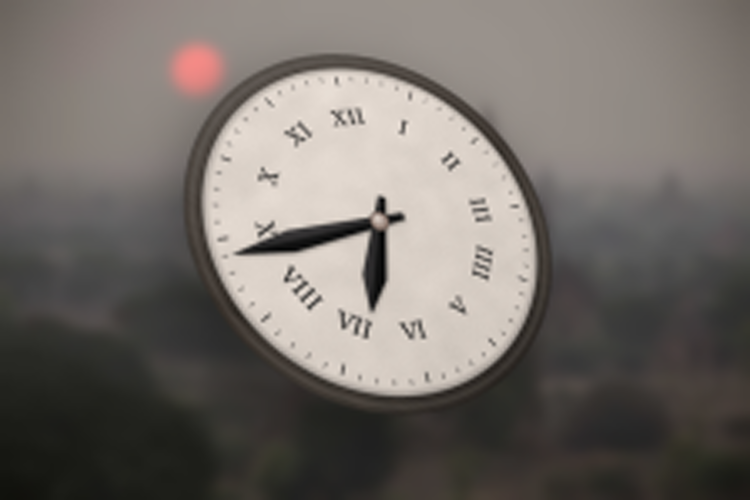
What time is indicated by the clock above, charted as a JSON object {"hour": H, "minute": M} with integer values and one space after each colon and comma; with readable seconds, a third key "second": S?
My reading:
{"hour": 6, "minute": 44}
